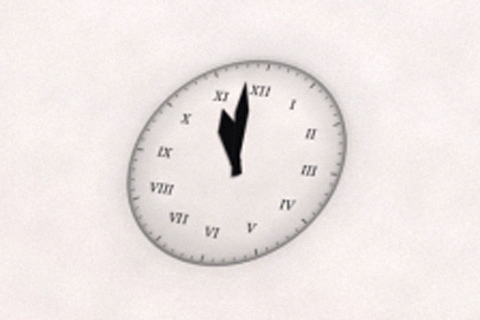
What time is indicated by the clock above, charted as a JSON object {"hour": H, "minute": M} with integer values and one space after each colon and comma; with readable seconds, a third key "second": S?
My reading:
{"hour": 10, "minute": 58}
